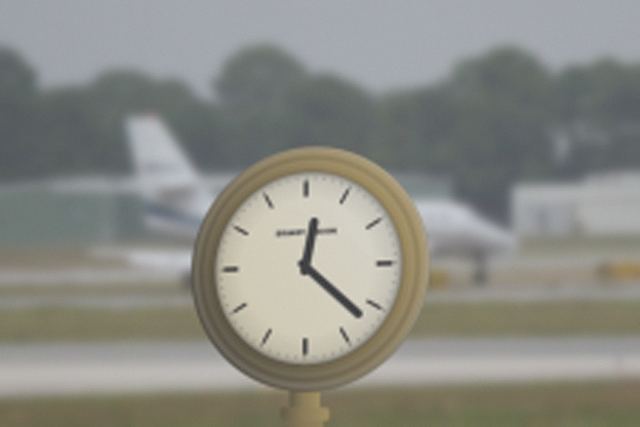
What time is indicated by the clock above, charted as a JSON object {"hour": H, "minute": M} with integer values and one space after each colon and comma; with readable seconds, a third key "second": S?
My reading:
{"hour": 12, "minute": 22}
